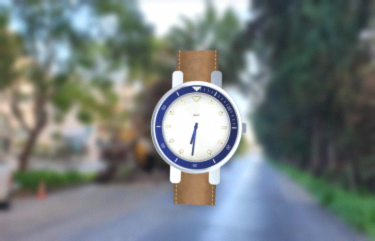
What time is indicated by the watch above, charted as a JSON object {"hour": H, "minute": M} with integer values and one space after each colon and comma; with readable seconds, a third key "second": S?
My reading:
{"hour": 6, "minute": 31}
